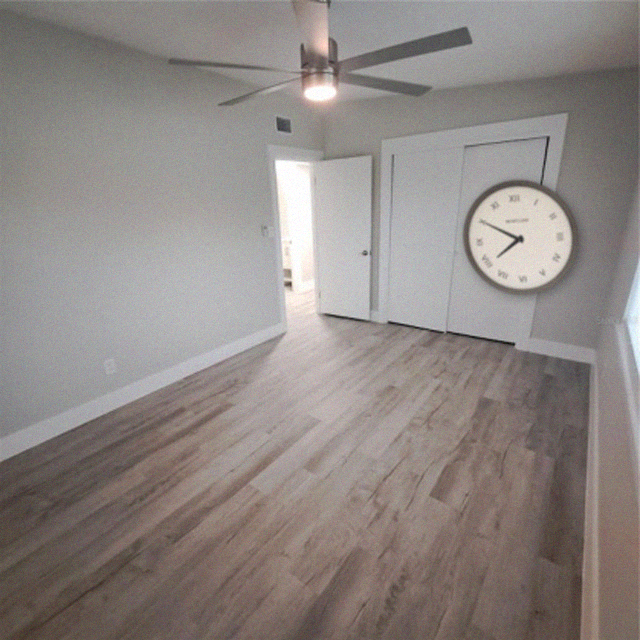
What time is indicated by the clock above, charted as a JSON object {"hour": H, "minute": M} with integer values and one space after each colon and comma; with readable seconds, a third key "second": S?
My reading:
{"hour": 7, "minute": 50}
